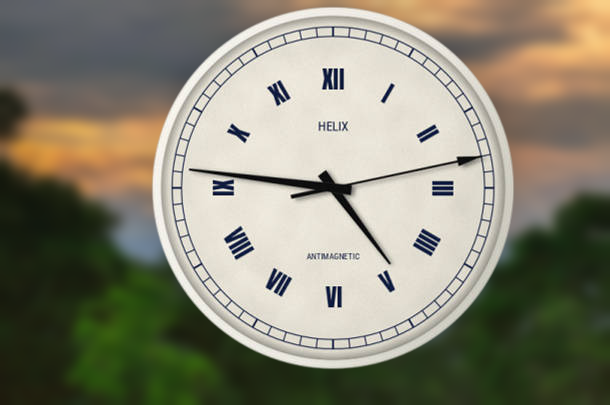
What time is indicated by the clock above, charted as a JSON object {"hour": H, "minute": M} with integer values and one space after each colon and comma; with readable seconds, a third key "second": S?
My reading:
{"hour": 4, "minute": 46, "second": 13}
